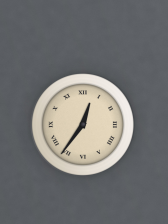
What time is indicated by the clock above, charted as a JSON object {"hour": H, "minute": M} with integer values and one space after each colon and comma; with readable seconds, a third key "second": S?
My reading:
{"hour": 12, "minute": 36}
